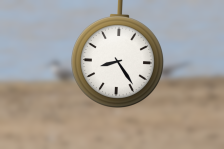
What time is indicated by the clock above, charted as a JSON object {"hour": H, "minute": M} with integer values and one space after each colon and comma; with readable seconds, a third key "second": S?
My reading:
{"hour": 8, "minute": 24}
